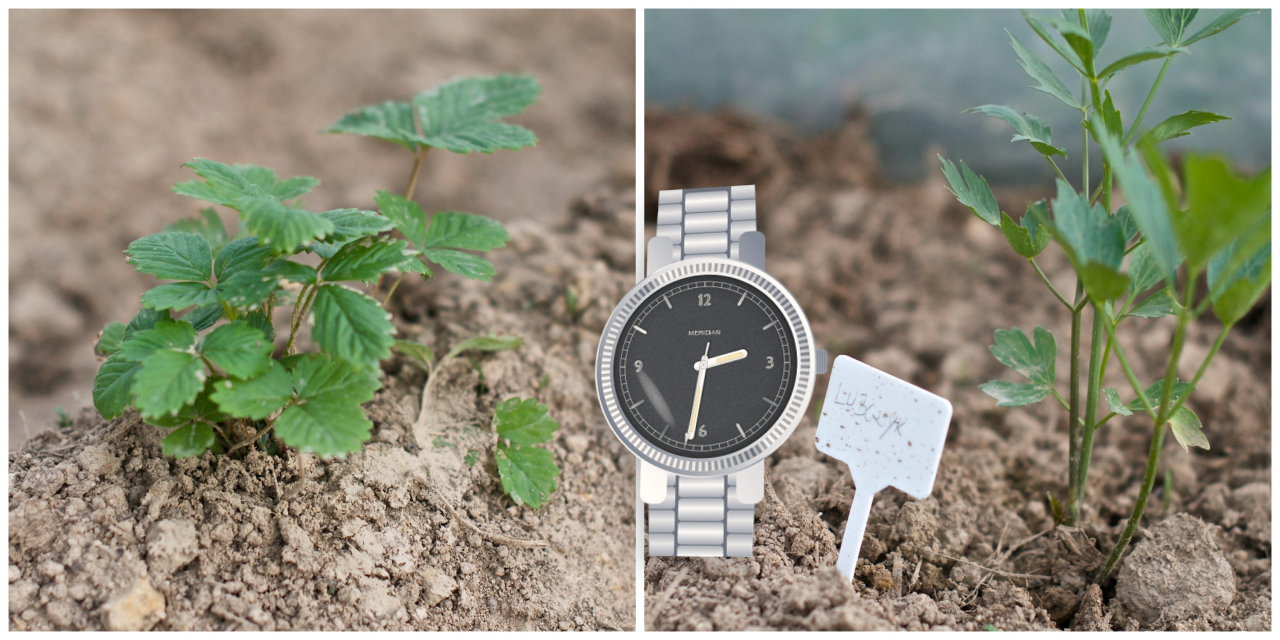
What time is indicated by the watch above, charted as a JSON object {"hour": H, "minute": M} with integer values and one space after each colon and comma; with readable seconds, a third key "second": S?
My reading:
{"hour": 2, "minute": 31, "second": 32}
